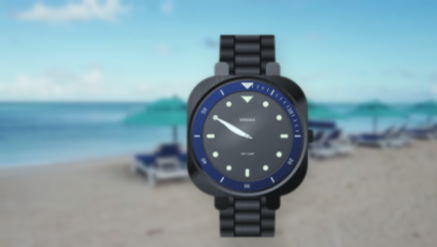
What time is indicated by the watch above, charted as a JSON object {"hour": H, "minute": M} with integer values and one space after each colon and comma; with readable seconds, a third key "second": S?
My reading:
{"hour": 9, "minute": 50}
